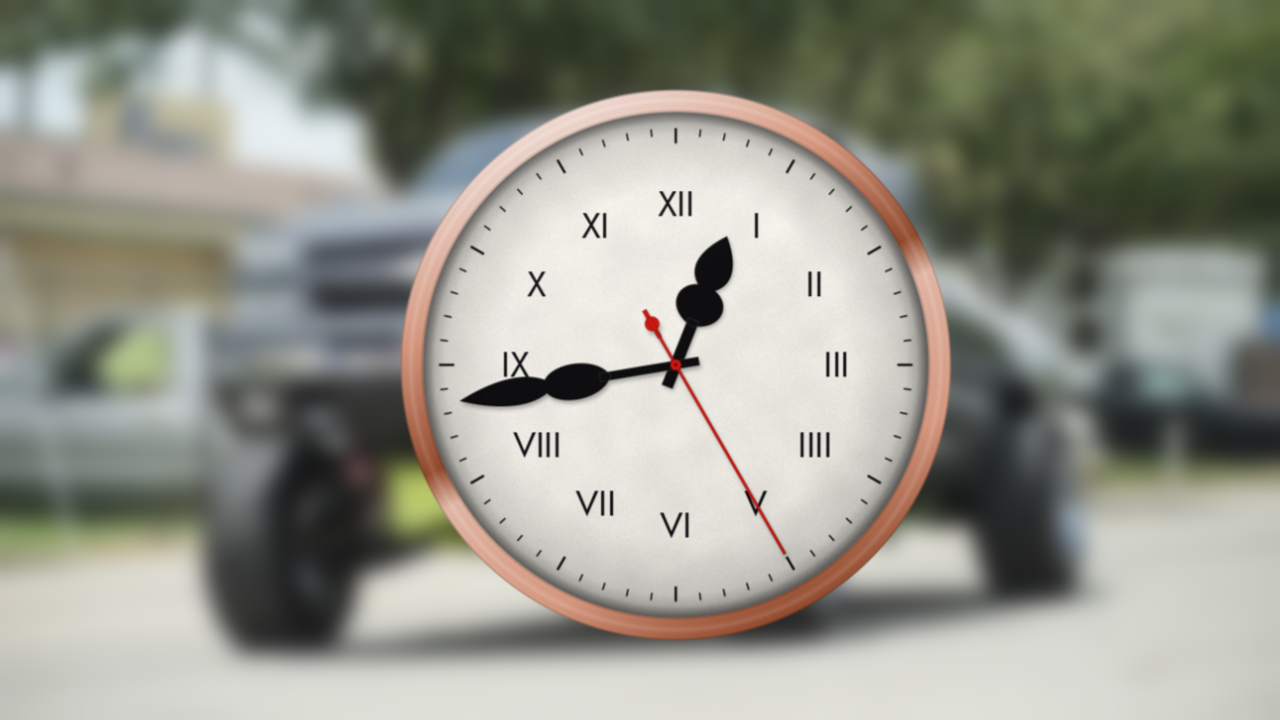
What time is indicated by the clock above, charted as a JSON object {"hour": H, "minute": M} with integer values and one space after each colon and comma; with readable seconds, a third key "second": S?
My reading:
{"hour": 12, "minute": 43, "second": 25}
